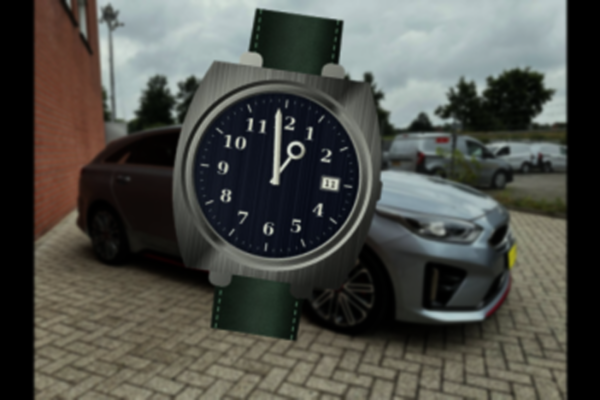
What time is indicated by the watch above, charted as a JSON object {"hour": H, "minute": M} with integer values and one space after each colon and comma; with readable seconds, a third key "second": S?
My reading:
{"hour": 12, "minute": 59}
